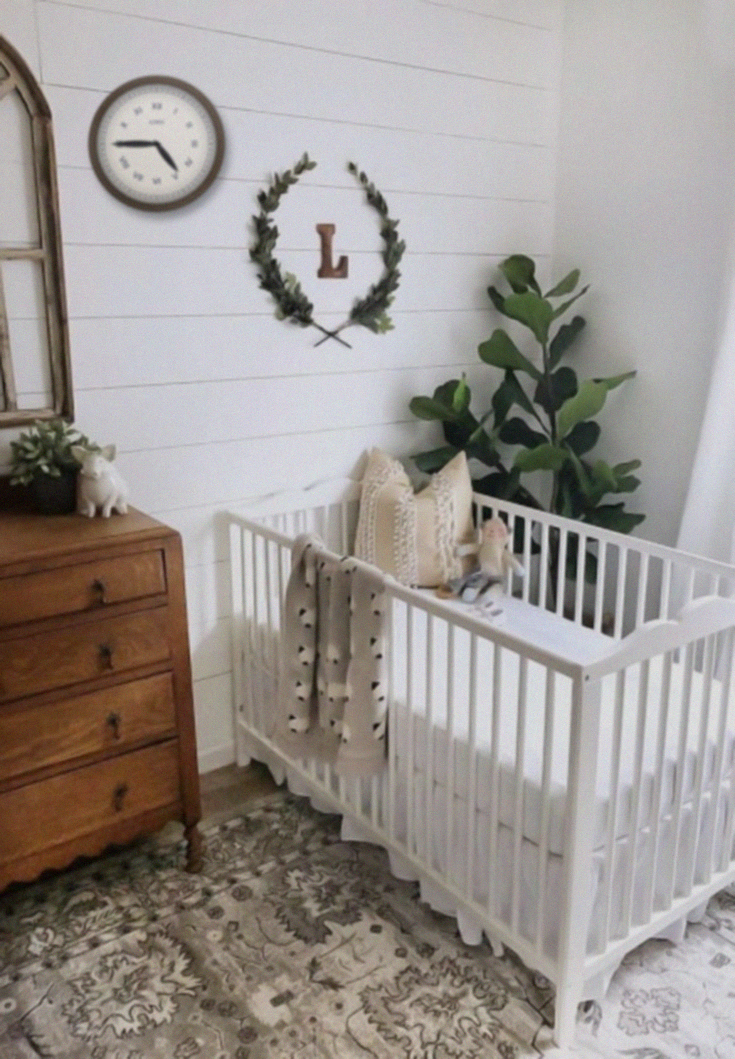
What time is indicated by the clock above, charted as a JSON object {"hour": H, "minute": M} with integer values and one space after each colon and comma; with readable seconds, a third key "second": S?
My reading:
{"hour": 4, "minute": 45}
